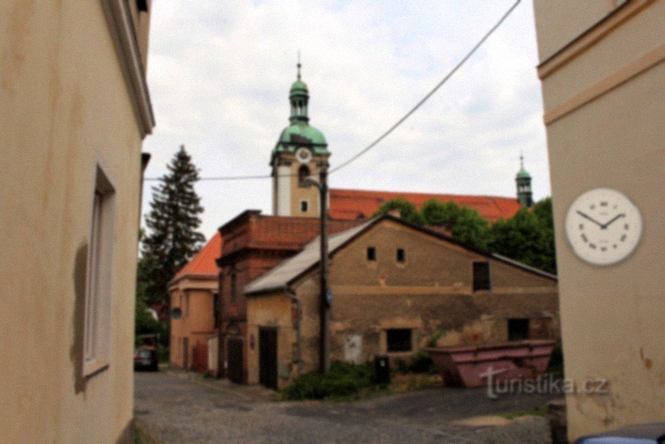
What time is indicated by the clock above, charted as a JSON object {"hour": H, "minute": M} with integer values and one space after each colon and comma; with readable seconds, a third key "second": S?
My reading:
{"hour": 1, "minute": 50}
